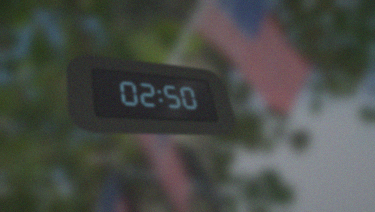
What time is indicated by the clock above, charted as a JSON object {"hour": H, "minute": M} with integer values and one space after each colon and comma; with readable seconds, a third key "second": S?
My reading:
{"hour": 2, "minute": 50}
